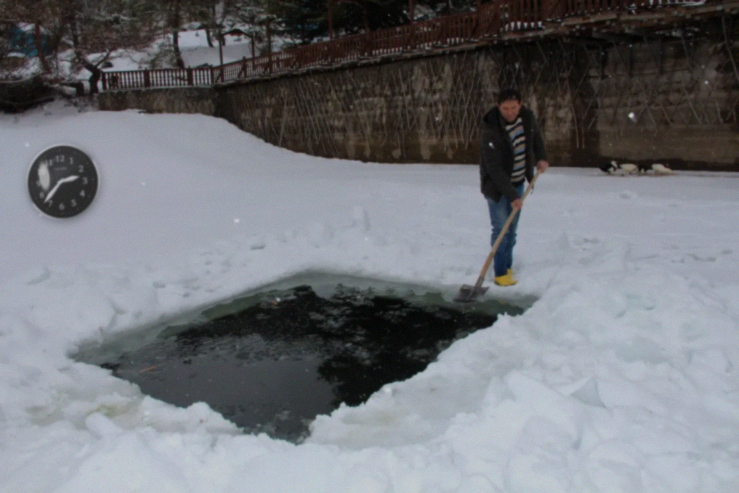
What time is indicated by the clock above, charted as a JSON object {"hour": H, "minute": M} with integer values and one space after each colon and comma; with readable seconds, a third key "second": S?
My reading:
{"hour": 2, "minute": 37}
